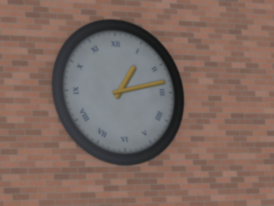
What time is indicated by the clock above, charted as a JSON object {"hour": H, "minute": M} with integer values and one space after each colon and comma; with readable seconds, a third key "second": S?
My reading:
{"hour": 1, "minute": 13}
